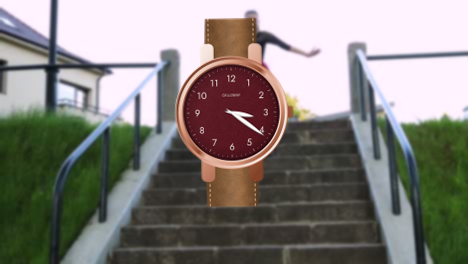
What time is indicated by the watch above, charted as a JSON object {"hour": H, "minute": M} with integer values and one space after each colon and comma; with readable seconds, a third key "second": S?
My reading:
{"hour": 3, "minute": 21}
